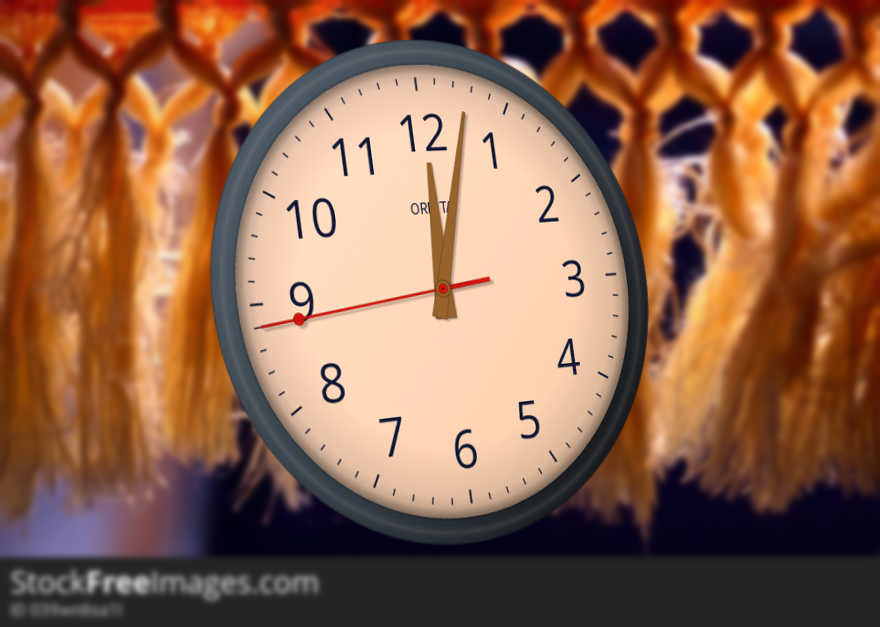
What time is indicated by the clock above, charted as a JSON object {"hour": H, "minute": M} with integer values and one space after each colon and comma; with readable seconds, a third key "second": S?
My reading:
{"hour": 12, "minute": 2, "second": 44}
